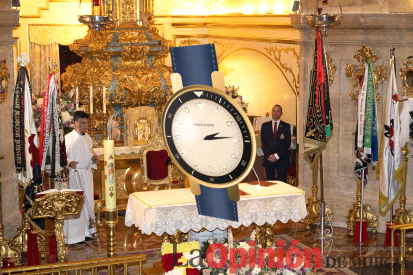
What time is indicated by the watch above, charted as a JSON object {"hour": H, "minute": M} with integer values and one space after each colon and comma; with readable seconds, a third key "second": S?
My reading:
{"hour": 2, "minute": 14}
